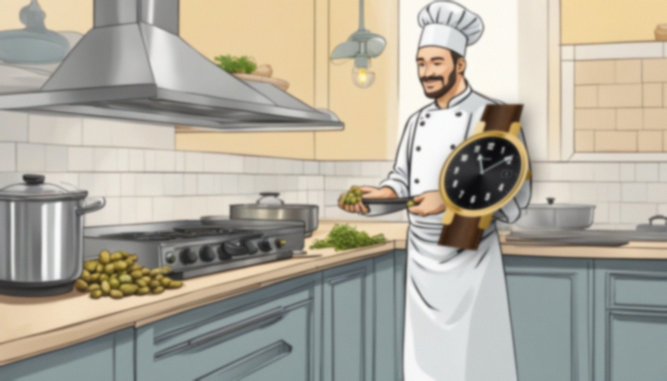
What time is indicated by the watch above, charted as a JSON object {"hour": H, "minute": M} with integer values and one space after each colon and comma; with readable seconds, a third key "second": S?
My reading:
{"hour": 11, "minute": 9}
